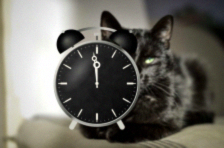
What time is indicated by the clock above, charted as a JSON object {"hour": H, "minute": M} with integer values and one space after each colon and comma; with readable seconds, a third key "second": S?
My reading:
{"hour": 11, "minute": 59}
